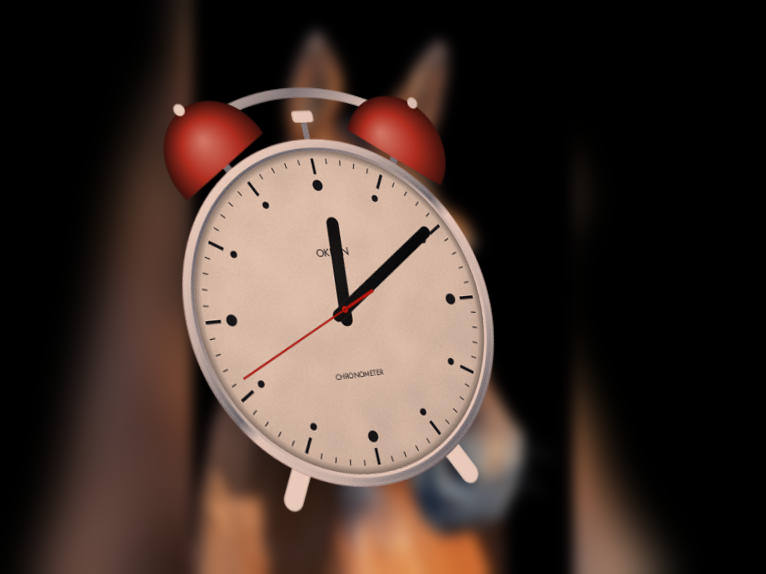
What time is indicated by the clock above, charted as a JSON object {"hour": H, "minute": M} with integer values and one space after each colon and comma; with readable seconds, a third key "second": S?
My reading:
{"hour": 12, "minute": 9, "second": 41}
